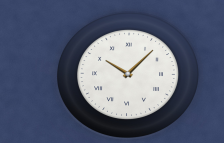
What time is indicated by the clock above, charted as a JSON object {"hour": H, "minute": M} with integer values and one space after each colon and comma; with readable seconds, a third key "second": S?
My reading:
{"hour": 10, "minute": 7}
